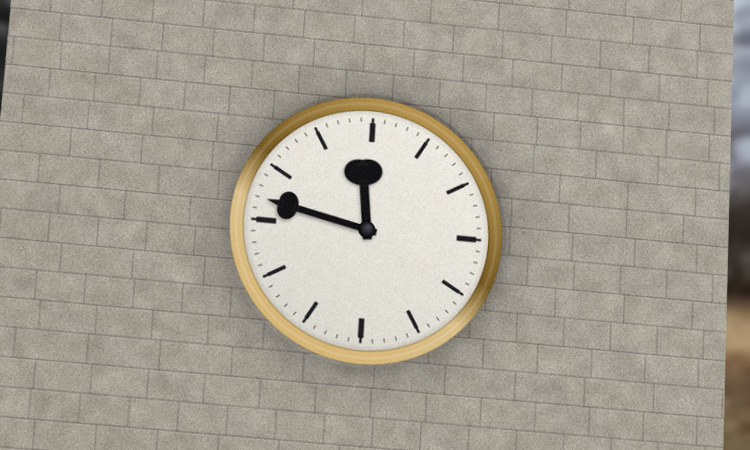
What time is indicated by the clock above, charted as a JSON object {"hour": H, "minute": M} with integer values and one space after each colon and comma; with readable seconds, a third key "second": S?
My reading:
{"hour": 11, "minute": 47}
